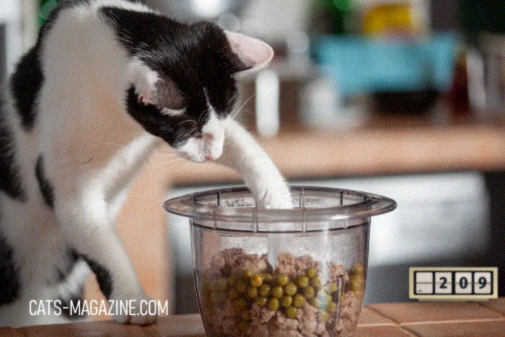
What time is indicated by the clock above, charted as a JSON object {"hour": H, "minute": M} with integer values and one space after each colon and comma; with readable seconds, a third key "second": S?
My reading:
{"hour": 2, "minute": 9}
